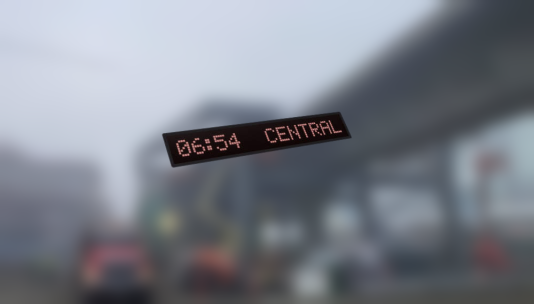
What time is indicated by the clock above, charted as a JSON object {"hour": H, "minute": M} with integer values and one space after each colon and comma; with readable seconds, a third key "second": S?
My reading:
{"hour": 6, "minute": 54}
